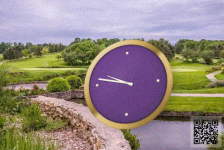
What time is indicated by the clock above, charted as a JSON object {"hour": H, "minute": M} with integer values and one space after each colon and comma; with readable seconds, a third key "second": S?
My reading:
{"hour": 9, "minute": 47}
